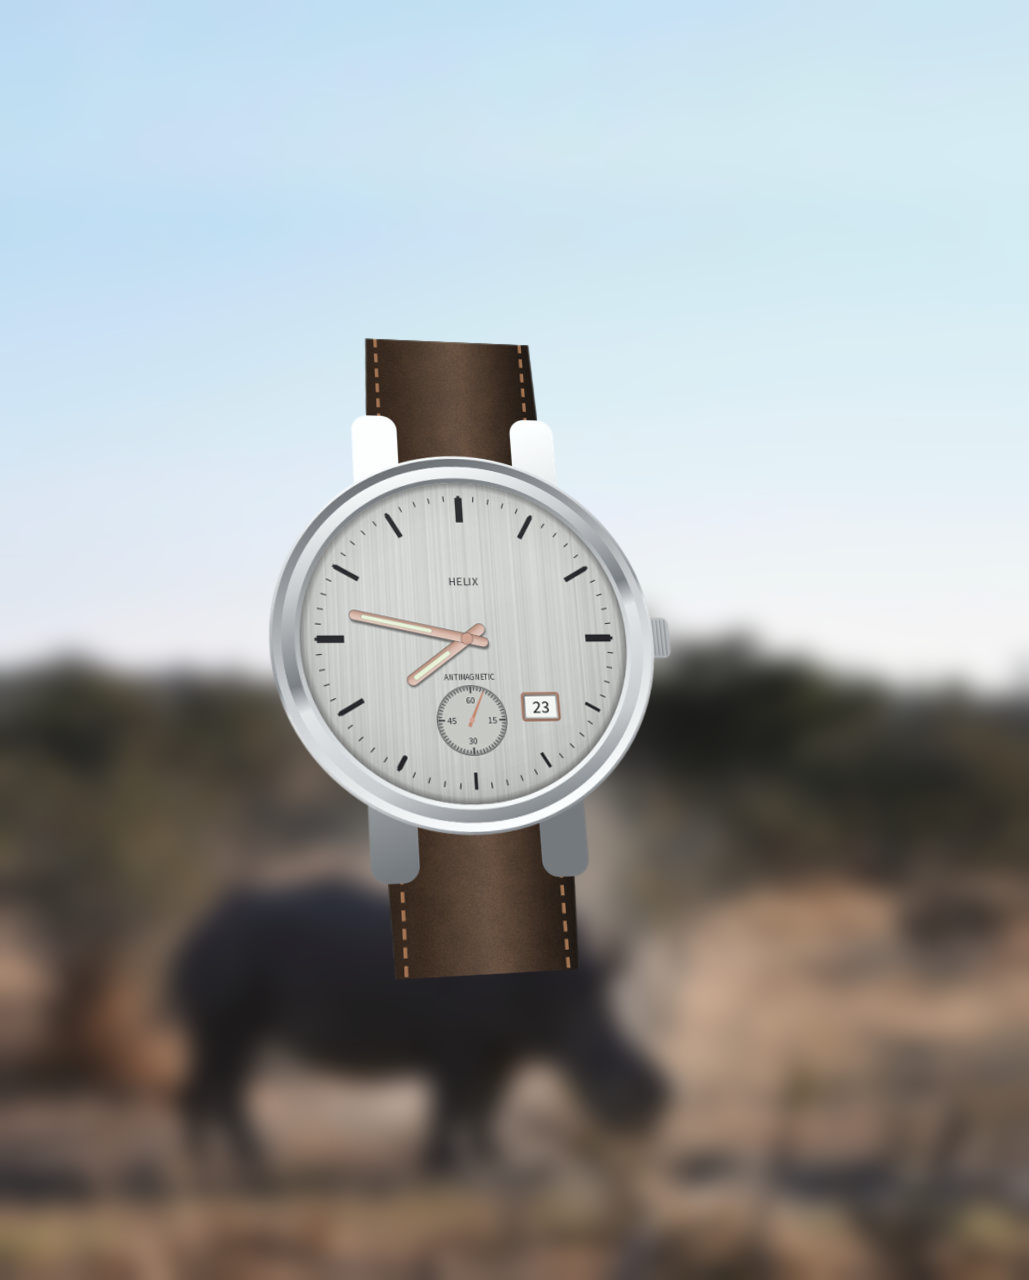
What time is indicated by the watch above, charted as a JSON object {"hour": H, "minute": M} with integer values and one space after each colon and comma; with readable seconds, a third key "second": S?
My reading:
{"hour": 7, "minute": 47, "second": 4}
